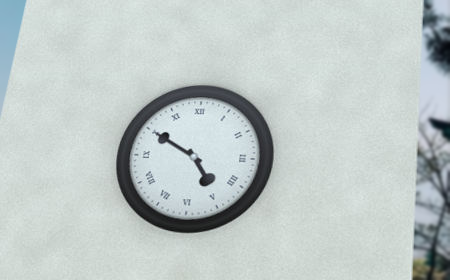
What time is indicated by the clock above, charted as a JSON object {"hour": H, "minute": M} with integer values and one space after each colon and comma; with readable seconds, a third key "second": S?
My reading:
{"hour": 4, "minute": 50}
